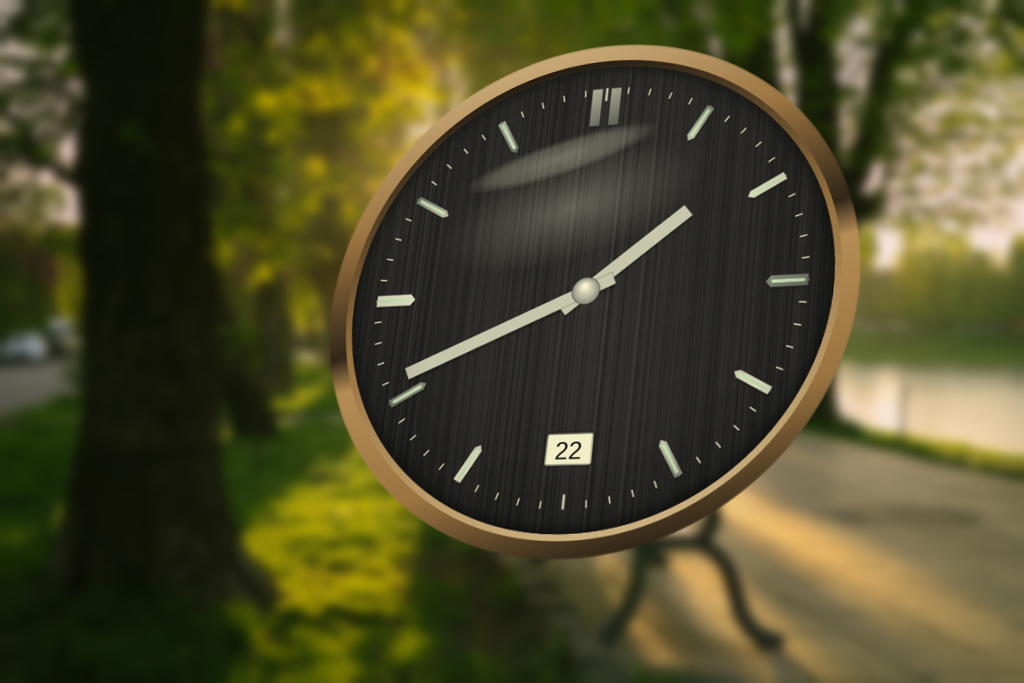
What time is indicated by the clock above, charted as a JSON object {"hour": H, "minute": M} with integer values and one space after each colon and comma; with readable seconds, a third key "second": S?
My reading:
{"hour": 1, "minute": 41}
